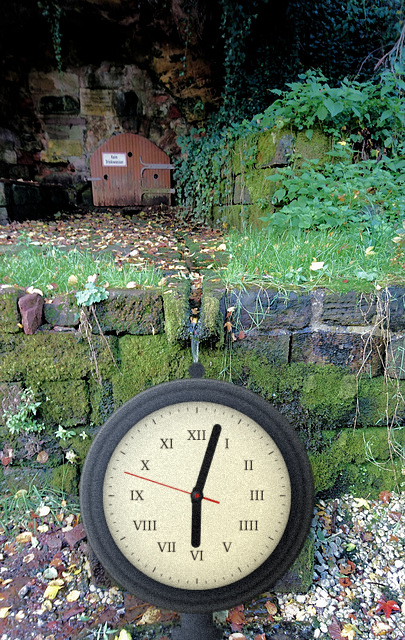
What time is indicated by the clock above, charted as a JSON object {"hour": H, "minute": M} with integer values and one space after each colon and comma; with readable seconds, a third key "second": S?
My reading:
{"hour": 6, "minute": 2, "second": 48}
